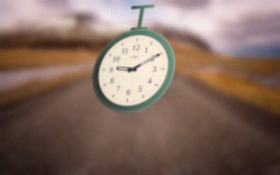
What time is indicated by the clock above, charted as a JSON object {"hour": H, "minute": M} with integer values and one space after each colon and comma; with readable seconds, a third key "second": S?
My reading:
{"hour": 9, "minute": 10}
